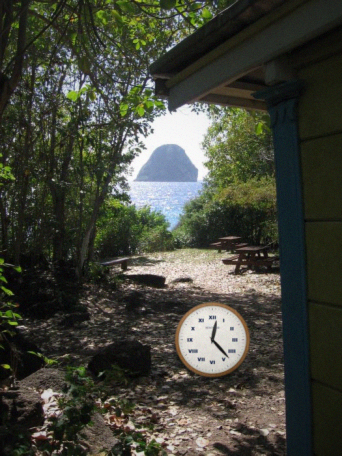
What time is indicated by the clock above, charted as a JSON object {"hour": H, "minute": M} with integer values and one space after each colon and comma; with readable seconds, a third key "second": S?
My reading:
{"hour": 12, "minute": 23}
